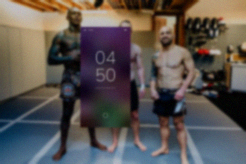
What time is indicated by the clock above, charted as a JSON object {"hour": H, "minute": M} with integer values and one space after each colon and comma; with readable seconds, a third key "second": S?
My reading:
{"hour": 4, "minute": 50}
